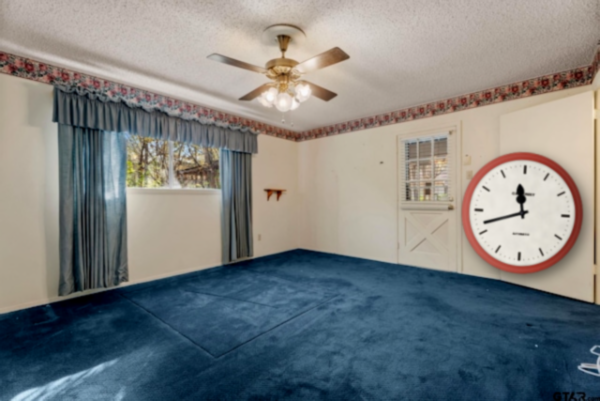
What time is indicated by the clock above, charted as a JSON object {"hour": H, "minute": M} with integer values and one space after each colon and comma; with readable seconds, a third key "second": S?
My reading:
{"hour": 11, "minute": 42}
